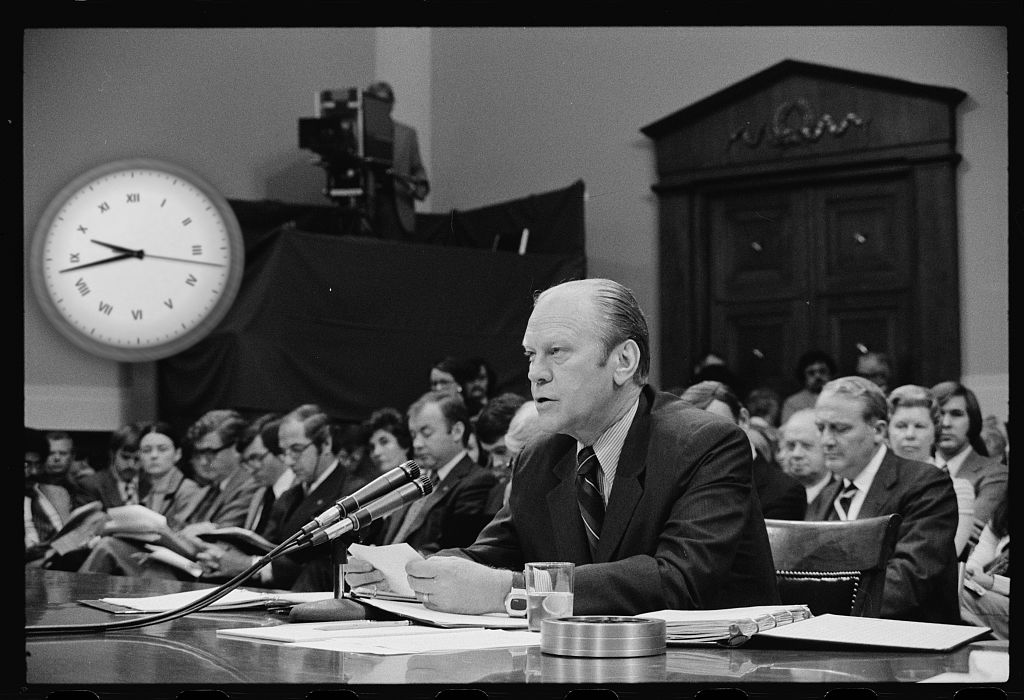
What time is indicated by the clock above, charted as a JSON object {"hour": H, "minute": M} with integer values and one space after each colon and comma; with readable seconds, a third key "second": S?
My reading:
{"hour": 9, "minute": 43, "second": 17}
